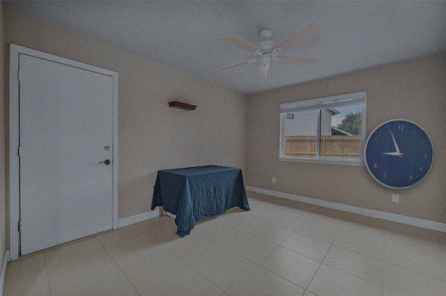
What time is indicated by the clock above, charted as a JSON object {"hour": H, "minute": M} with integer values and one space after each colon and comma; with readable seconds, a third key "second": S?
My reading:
{"hour": 8, "minute": 56}
